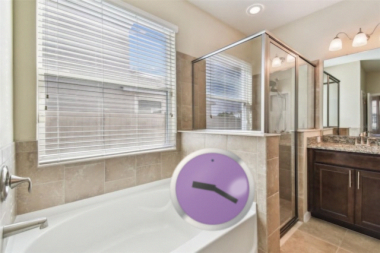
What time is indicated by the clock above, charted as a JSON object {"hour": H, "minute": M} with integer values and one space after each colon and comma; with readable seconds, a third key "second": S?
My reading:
{"hour": 9, "minute": 20}
